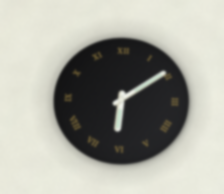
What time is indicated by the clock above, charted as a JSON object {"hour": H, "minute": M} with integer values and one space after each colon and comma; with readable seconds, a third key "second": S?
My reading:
{"hour": 6, "minute": 9}
